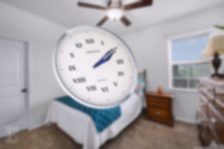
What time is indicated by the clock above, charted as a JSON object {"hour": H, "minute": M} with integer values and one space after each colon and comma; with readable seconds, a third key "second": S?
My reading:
{"hour": 2, "minute": 10}
